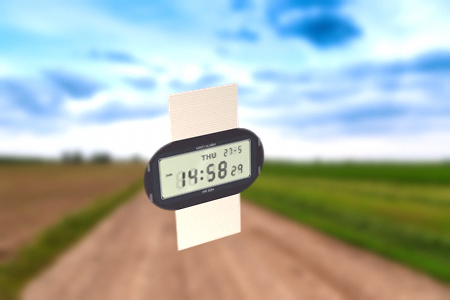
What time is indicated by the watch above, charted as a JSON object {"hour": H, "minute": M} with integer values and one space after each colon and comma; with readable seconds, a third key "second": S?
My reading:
{"hour": 14, "minute": 58, "second": 29}
